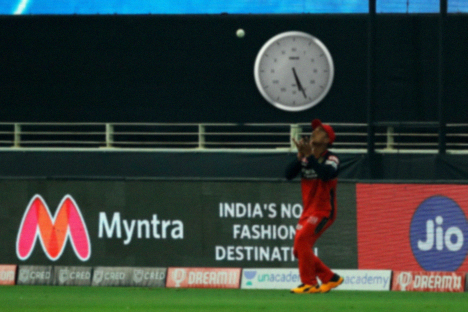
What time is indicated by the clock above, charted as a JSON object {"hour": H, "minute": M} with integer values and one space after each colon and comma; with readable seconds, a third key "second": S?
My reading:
{"hour": 5, "minute": 26}
